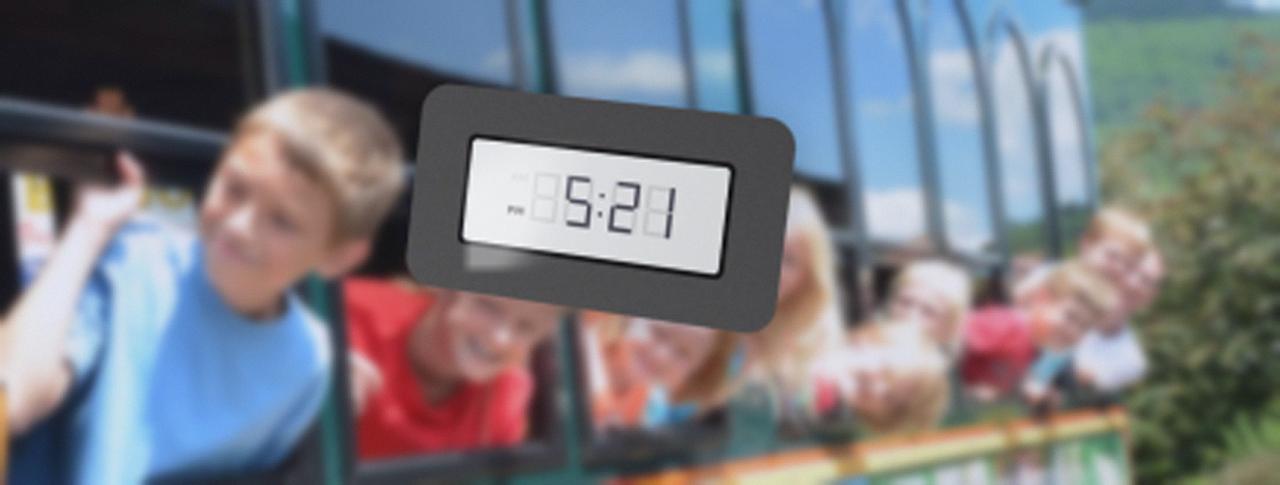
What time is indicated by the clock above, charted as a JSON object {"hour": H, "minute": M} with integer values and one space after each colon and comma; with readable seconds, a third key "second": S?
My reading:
{"hour": 5, "minute": 21}
